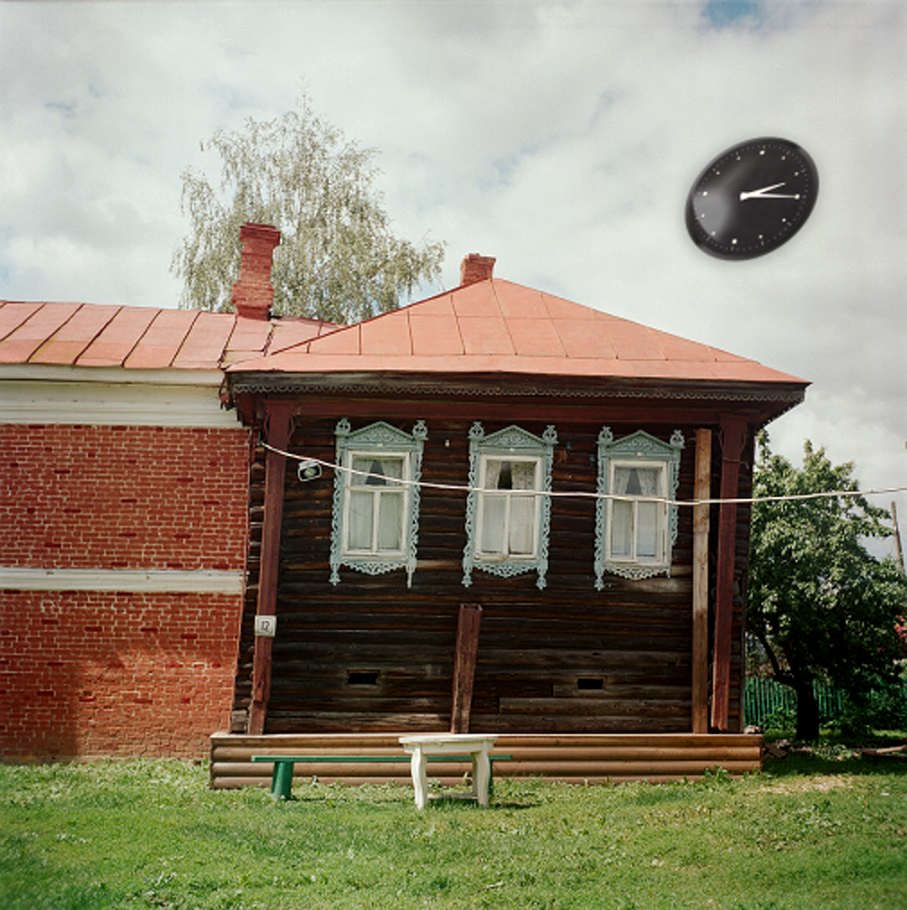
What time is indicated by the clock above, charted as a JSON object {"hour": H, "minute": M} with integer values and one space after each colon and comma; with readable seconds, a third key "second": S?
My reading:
{"hour": 2, "minute": 15}
